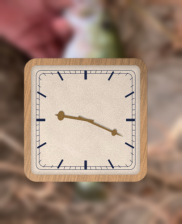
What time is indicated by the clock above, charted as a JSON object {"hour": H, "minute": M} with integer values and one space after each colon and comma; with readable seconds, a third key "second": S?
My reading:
{"hour": 9, "minute": 19}
